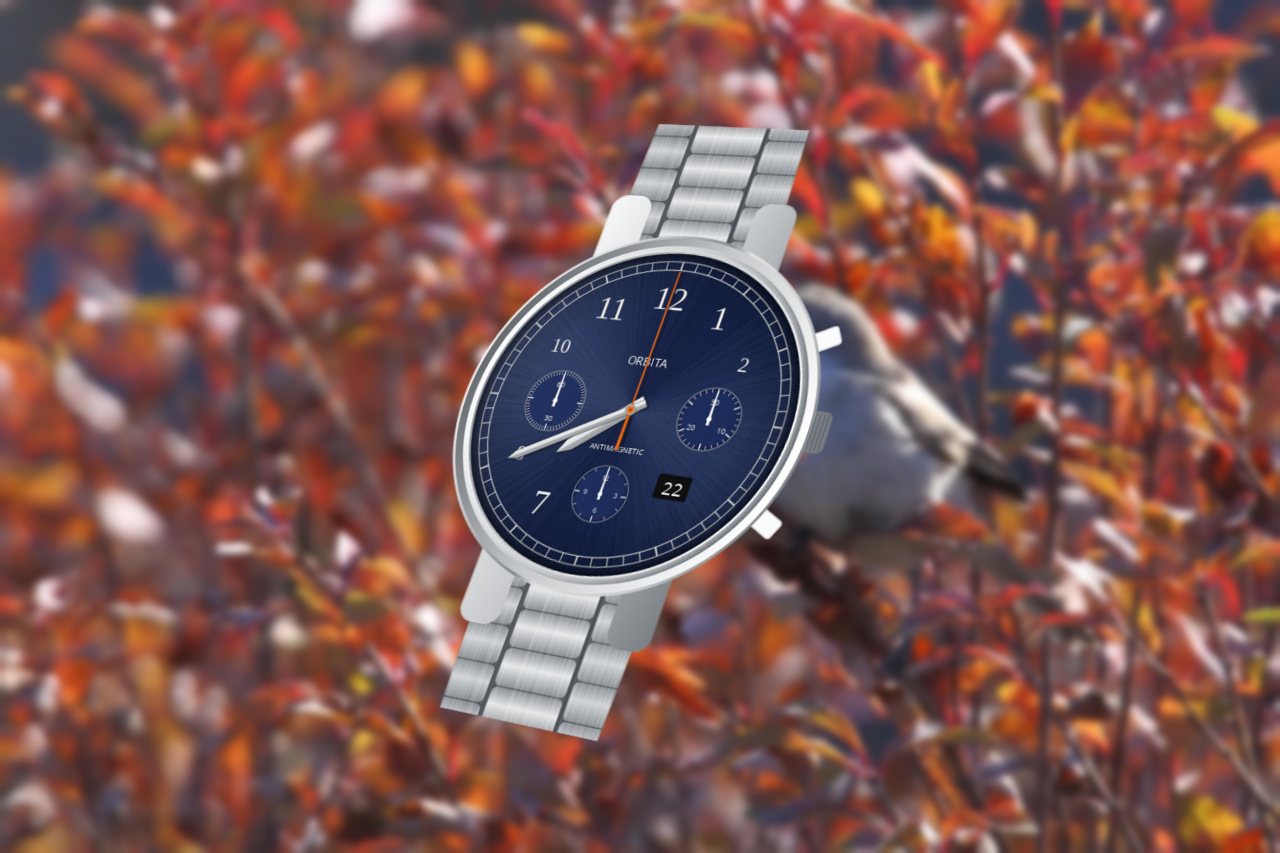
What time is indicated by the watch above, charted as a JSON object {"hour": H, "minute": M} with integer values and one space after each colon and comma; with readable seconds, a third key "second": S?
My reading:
{"hour": 7, "minute": 40}
